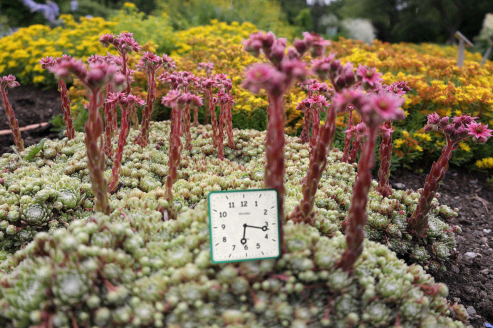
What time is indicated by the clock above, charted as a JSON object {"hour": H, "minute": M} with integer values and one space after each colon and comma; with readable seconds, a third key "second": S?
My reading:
{"hour": 6, "minute": 17}
